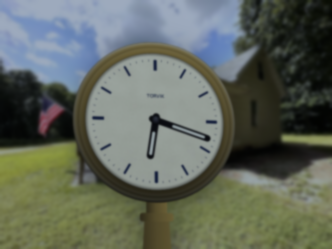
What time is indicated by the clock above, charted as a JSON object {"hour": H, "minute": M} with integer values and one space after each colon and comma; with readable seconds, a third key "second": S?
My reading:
{"hour": 6, "minute": 18}
